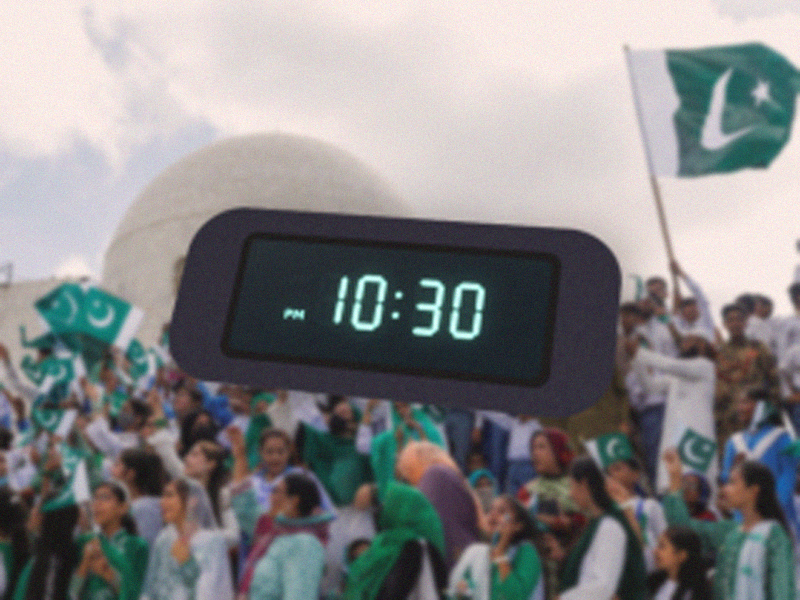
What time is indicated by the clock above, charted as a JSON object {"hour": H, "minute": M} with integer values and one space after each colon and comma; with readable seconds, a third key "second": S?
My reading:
{"hour": 10, "minute": 30}
